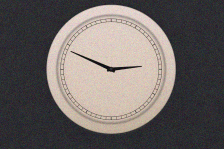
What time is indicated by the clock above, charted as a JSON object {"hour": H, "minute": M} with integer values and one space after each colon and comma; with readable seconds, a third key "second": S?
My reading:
{"hour": 2, "minute": 49}
